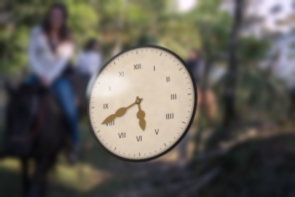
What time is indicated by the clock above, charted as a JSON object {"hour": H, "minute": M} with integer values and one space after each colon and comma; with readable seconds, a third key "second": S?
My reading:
{"hour": 5, "minute": 41}
